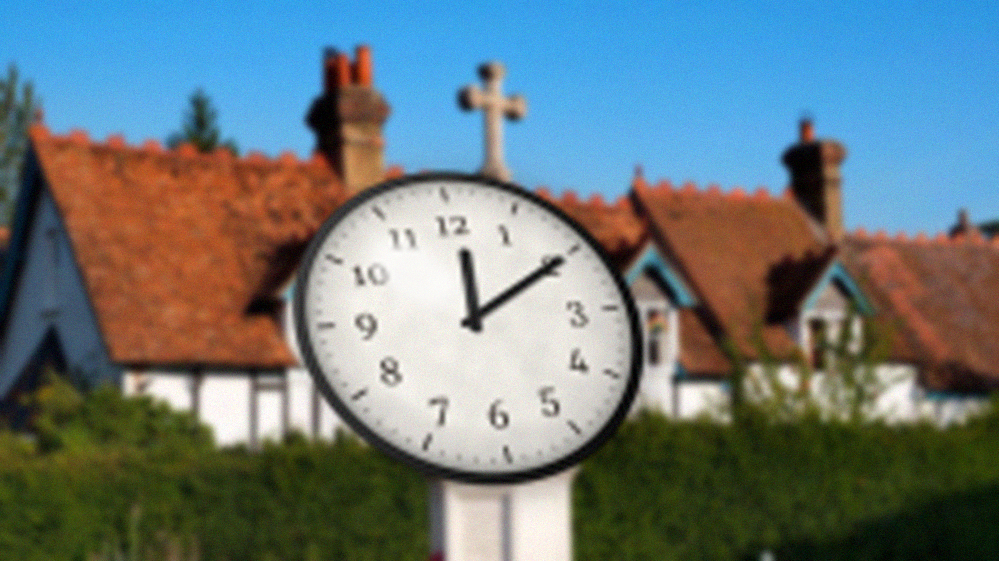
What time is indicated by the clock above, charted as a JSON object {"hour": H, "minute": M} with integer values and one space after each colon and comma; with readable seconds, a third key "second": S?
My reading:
{"hour": 12, "minute": 10}
